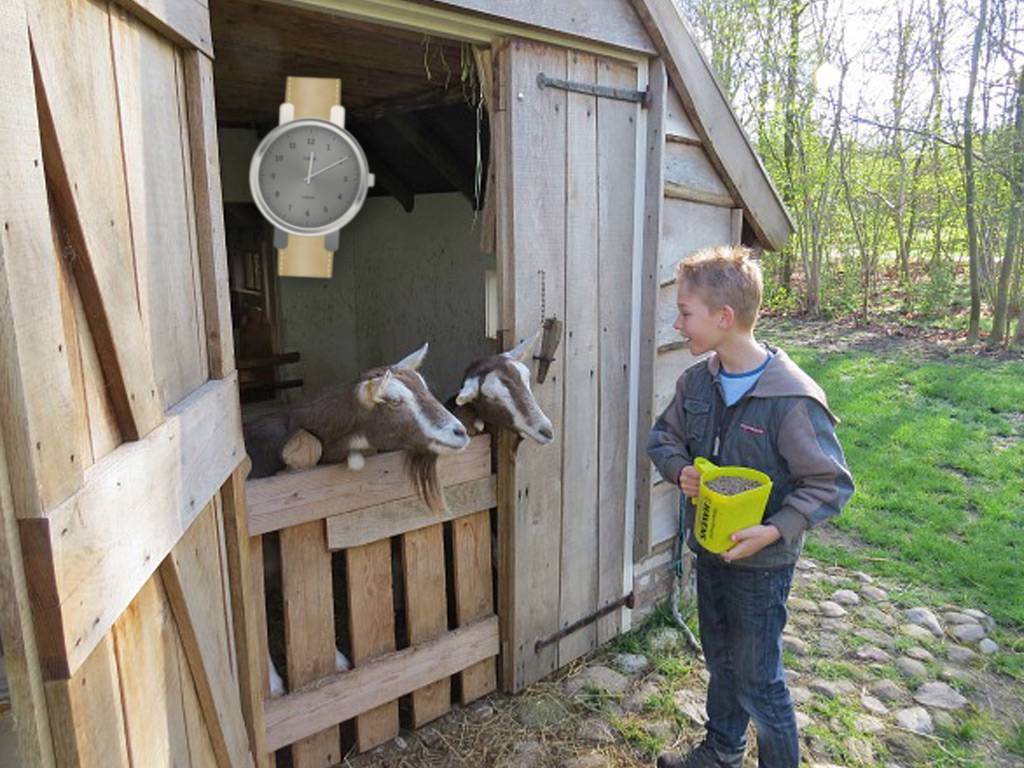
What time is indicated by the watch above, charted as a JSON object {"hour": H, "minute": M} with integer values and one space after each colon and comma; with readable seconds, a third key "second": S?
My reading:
{"hour": 12, "minute": 10}
